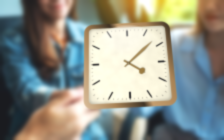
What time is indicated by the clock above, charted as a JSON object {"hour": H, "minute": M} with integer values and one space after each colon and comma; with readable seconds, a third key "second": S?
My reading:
{"hour": 4, "minute": 8}
